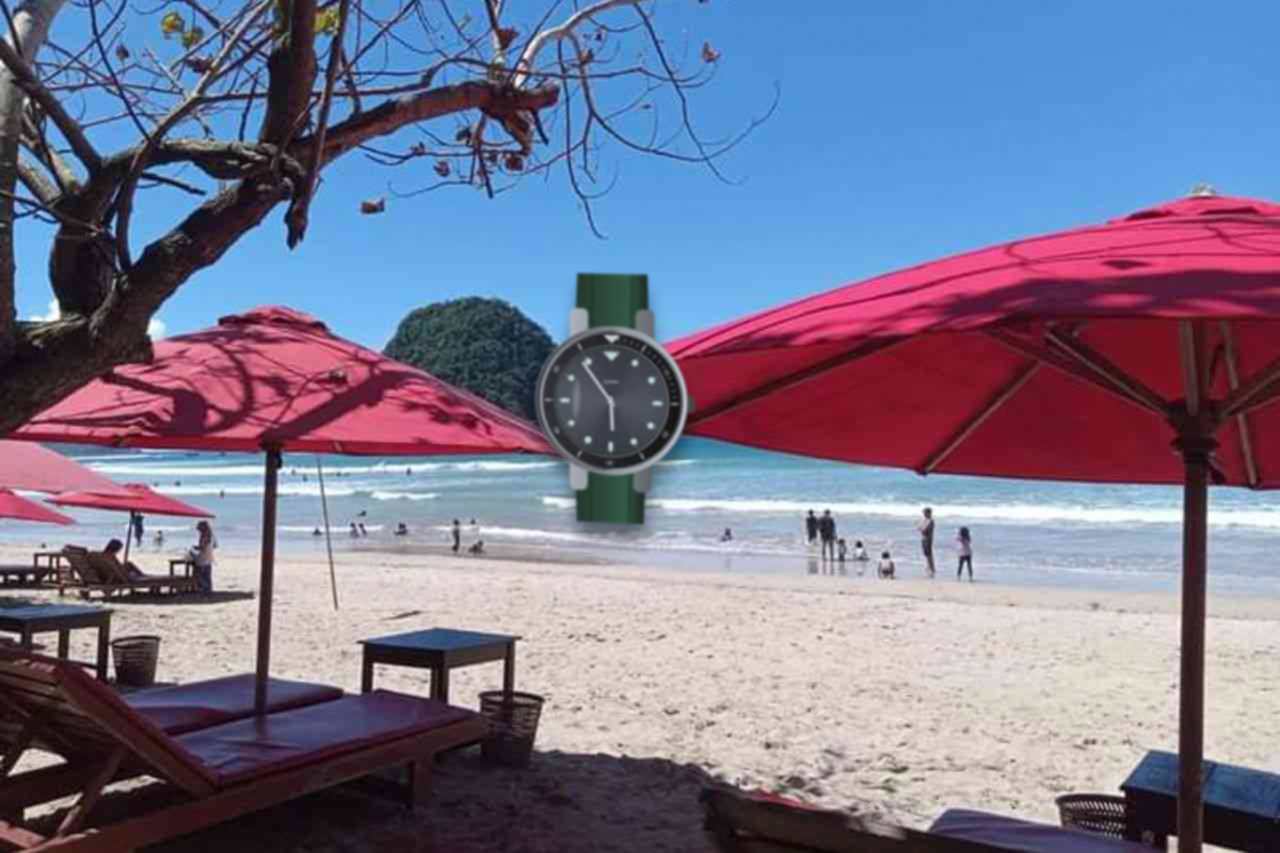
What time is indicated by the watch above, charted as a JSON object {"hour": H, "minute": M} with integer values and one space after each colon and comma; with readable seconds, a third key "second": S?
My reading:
{"hour": 5, "minute": 54}
